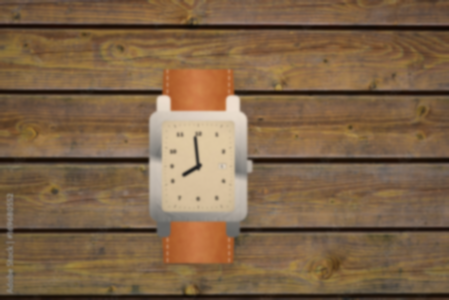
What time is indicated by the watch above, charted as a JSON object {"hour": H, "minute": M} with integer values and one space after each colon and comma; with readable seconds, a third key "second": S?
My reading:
{"hour": 7, "minute": 59}
